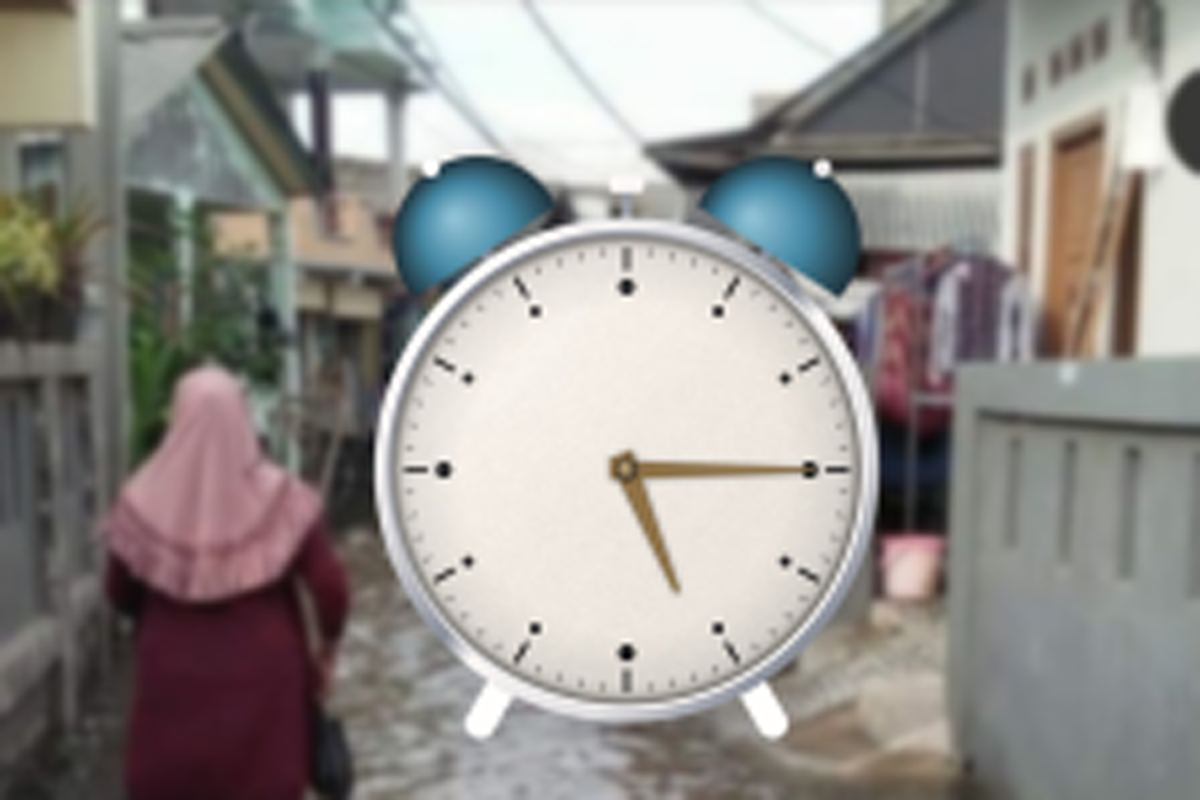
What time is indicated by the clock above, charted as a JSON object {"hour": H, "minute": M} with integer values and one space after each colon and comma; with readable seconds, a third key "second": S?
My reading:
{"hour": 5, "minute": 15}
